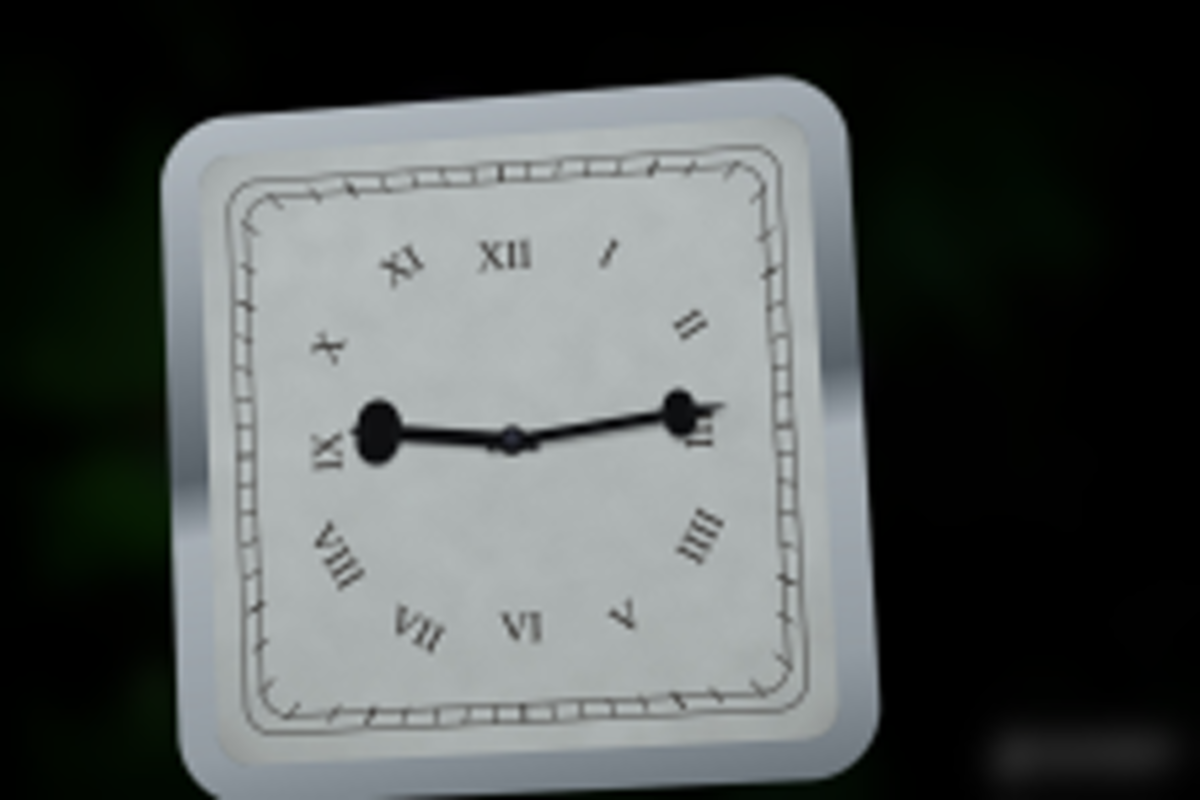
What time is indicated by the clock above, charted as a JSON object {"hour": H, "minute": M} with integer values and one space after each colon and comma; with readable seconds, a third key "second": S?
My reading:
{"hour": 9, "minute": 14}
